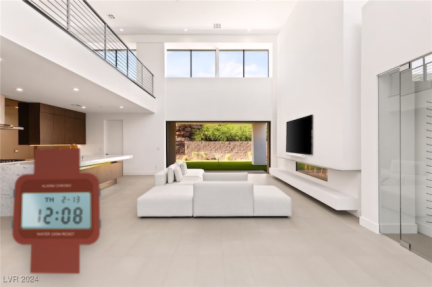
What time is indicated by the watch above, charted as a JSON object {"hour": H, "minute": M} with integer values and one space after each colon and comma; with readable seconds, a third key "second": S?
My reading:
{"hour": 12, "minute": 8}
